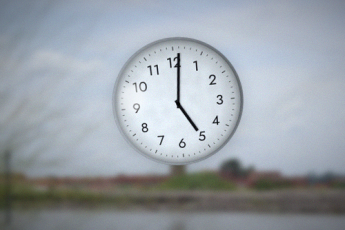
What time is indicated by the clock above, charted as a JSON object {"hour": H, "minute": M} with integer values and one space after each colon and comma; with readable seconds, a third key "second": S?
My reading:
{"hour": 5, "minute": 1}
